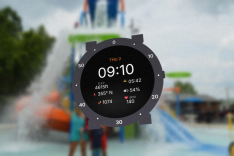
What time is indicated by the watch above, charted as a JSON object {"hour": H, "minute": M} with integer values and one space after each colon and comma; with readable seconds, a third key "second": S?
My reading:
{"hour": 9, "minute": 10}
